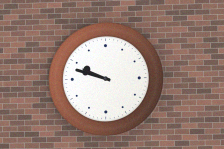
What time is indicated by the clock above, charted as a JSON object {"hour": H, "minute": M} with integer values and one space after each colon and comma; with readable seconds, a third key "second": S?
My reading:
{"hour": 9, "minute": 48}
